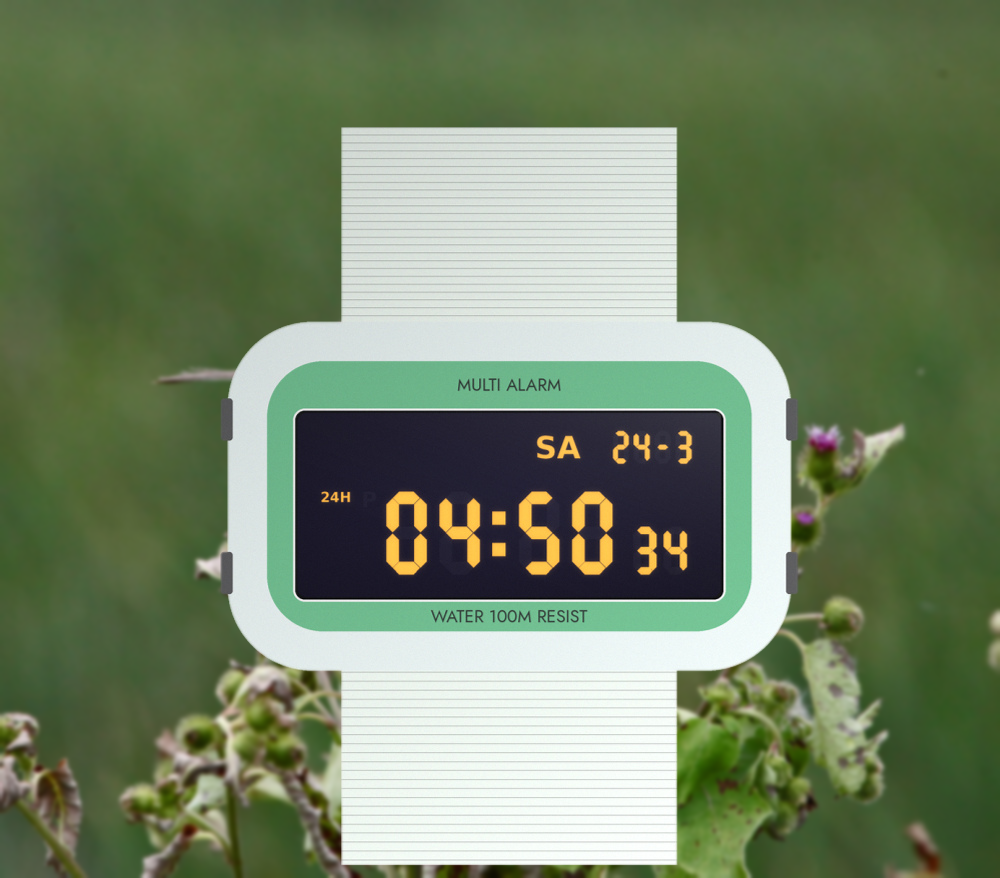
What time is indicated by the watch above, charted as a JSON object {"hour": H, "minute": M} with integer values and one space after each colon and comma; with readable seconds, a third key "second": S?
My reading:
{"hour": 4, "minute": 50, "second": 34}
